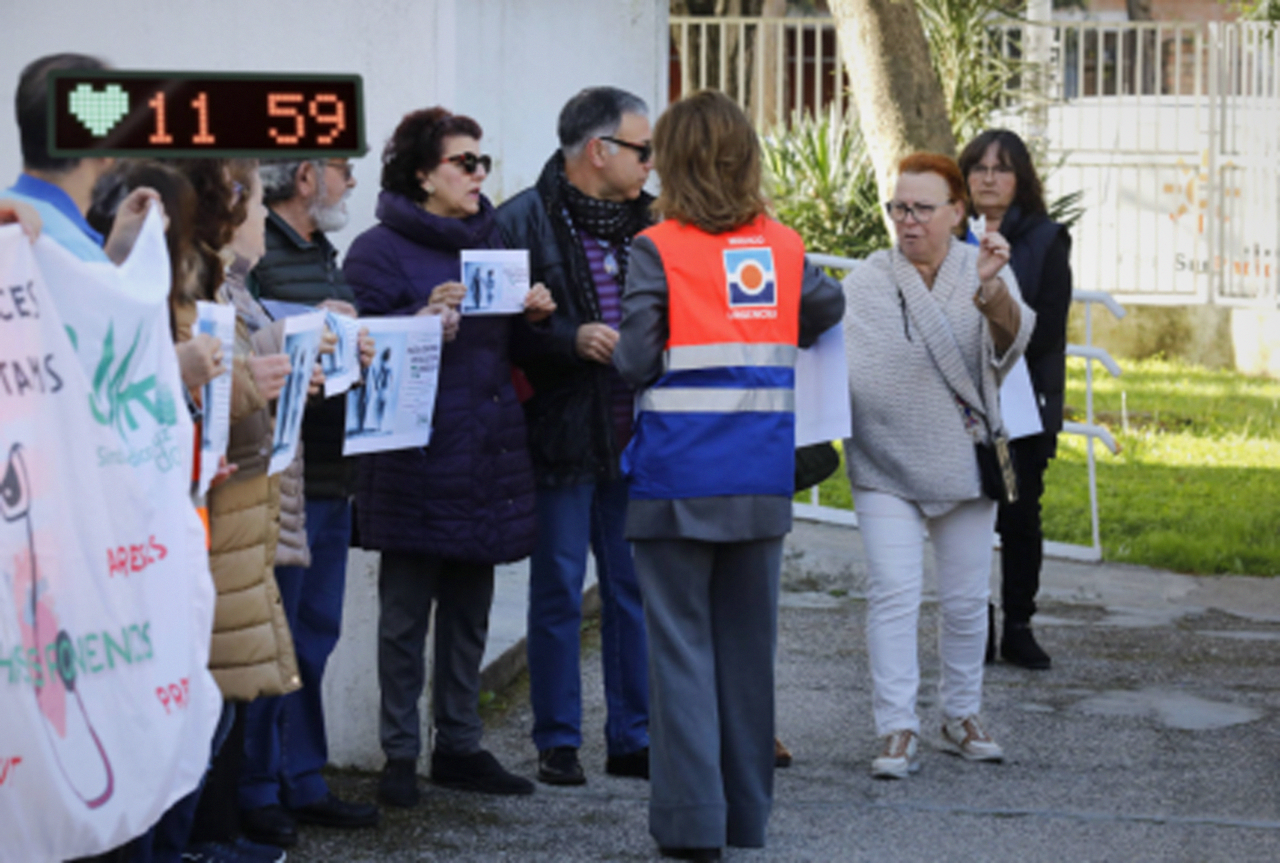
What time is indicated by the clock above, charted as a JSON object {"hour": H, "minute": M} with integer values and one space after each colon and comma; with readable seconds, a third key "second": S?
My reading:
{"hour": 11, "minute": 59}
